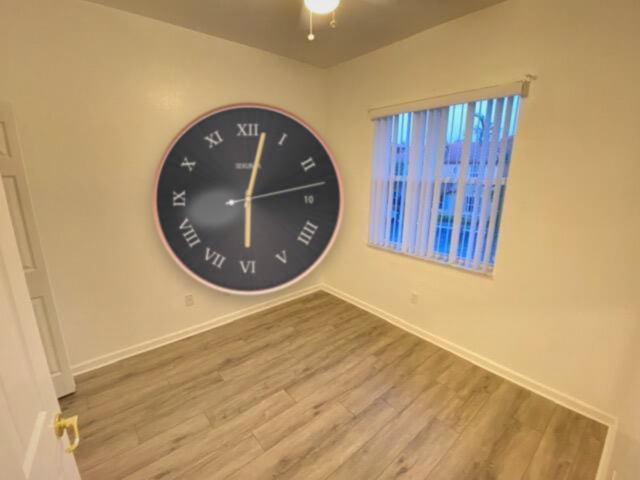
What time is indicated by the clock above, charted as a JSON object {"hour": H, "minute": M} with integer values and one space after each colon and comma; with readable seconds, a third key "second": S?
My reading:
{"hour": 6, "minute": 2, "second": 13}
